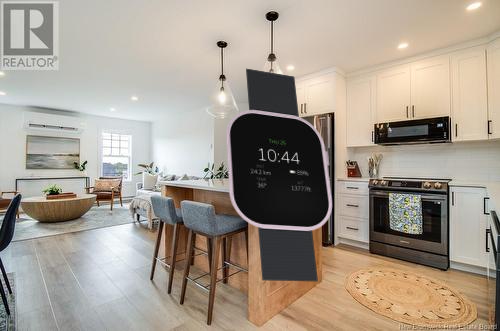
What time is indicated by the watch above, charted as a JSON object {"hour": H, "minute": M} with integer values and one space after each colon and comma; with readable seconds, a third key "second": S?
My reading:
{"hour": 10, "minute": 44}
